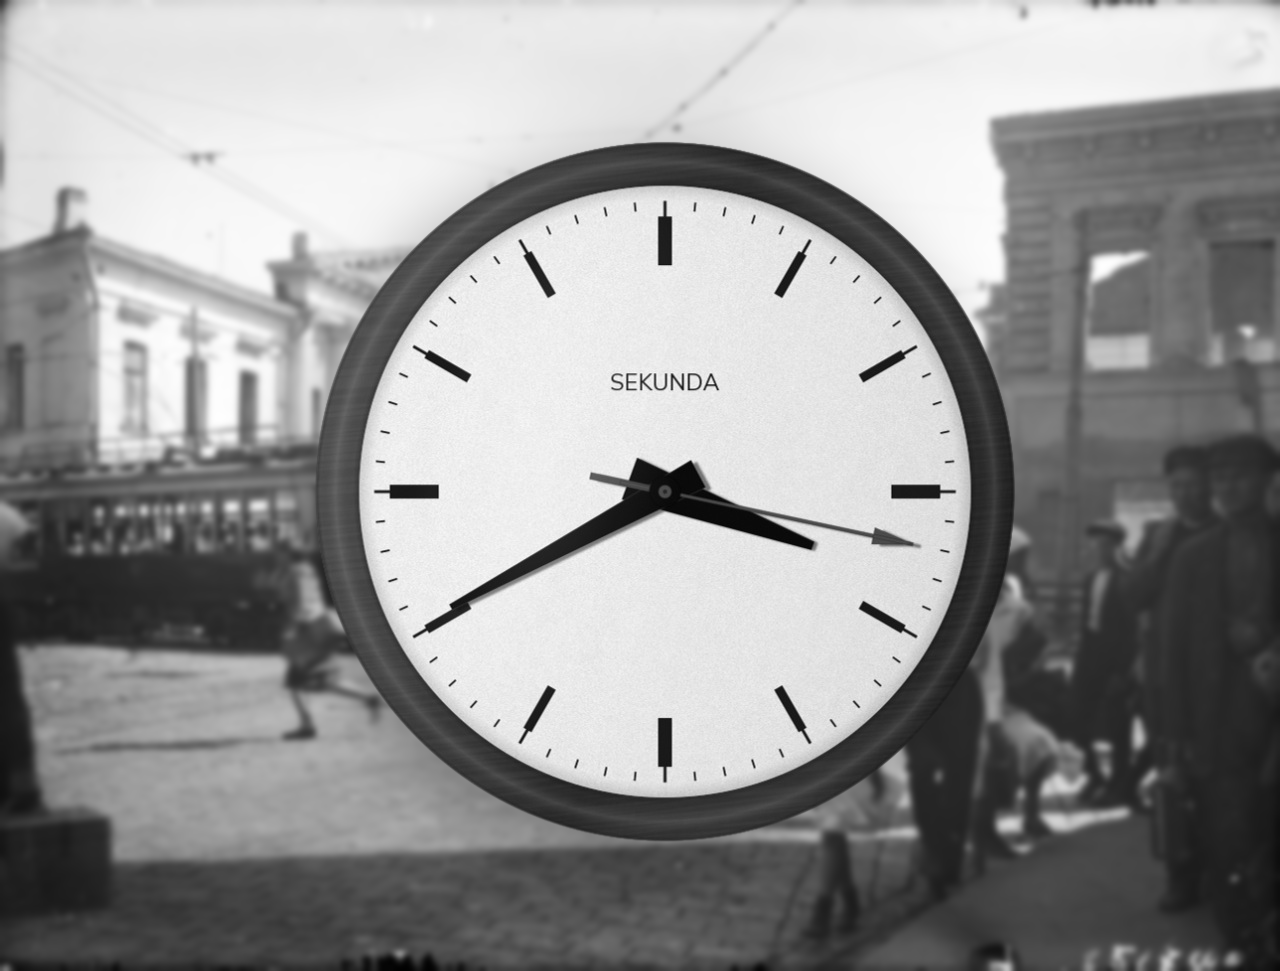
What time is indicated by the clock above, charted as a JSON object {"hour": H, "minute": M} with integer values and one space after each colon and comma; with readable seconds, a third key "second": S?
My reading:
{"hour": 3, "minute": 40, "second": 17}
